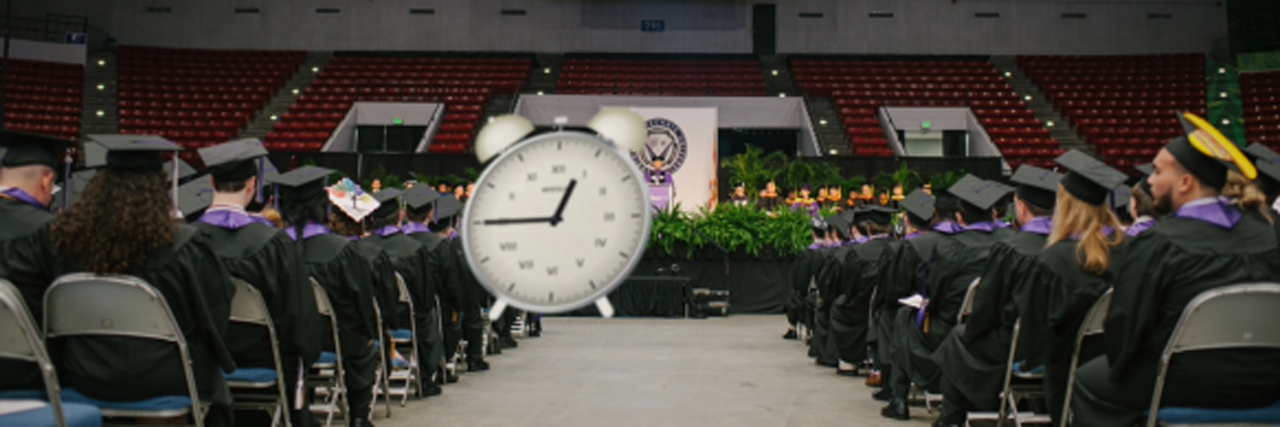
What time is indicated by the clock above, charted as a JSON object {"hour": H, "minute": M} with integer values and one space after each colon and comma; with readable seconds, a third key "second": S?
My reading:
{"hour": 12, "minute": 45}
